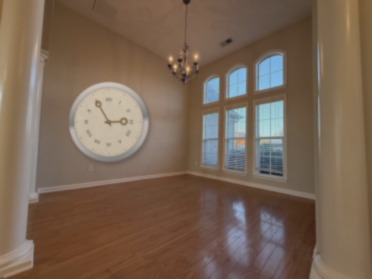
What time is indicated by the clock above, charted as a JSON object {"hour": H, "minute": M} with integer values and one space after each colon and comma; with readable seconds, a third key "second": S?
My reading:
{"hour": 2, "minute": 55}
